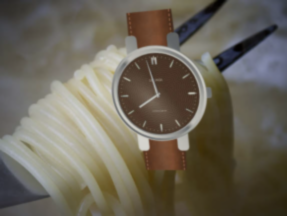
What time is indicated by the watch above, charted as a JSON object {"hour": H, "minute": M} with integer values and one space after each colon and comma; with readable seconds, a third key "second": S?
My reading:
{"hour": 7, "minute": 58}
